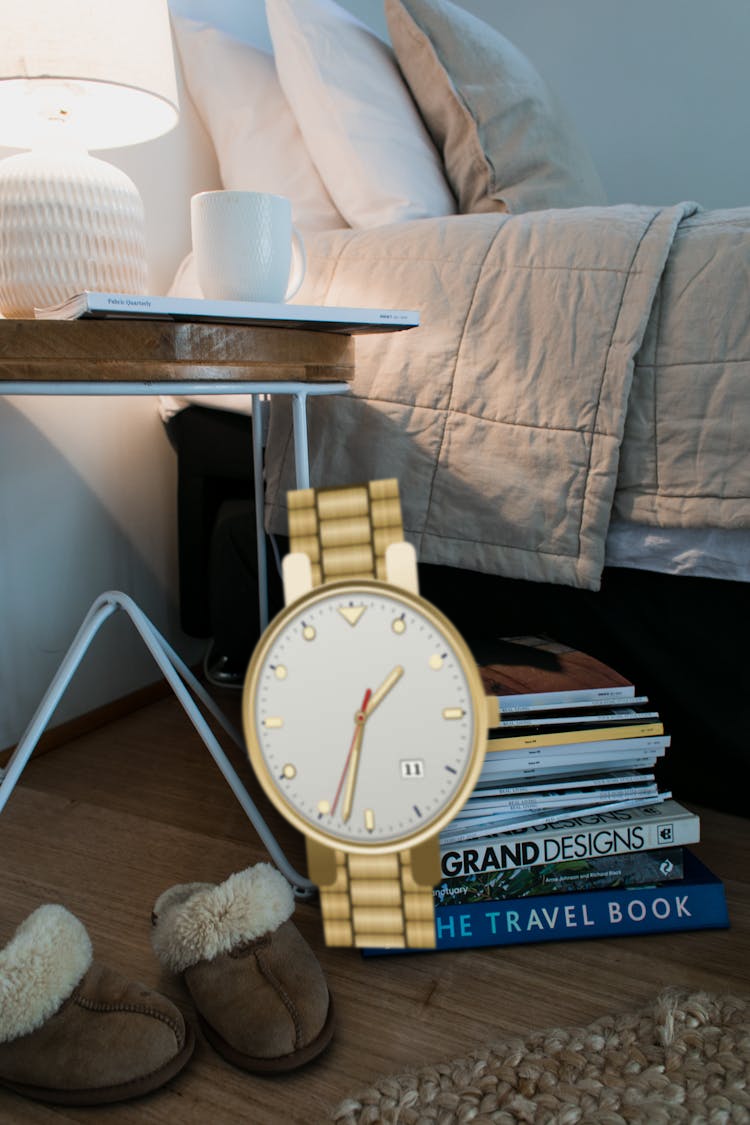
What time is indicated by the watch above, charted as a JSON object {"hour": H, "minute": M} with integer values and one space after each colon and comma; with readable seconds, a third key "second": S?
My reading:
{"hour": 1, "minute": 32, "second": 34}
